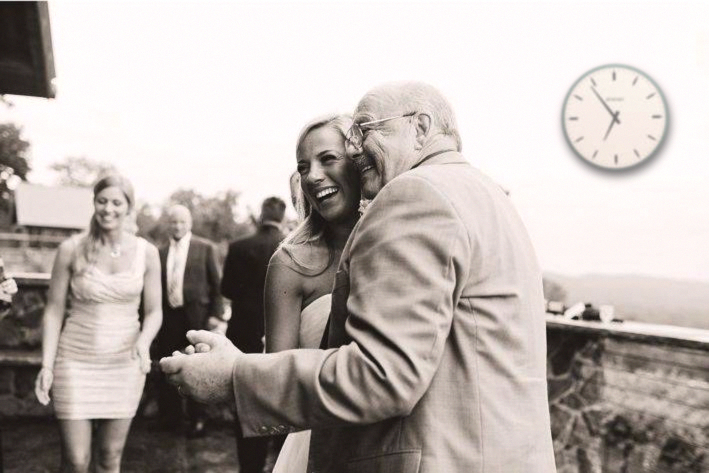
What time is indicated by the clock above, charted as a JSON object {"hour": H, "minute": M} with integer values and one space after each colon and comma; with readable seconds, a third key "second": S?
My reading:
{"hour": 6, "minute": 54}
